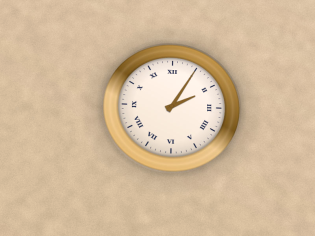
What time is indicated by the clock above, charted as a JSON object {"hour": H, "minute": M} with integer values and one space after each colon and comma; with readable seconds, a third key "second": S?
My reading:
{"hour": 2, "minute": 5}
